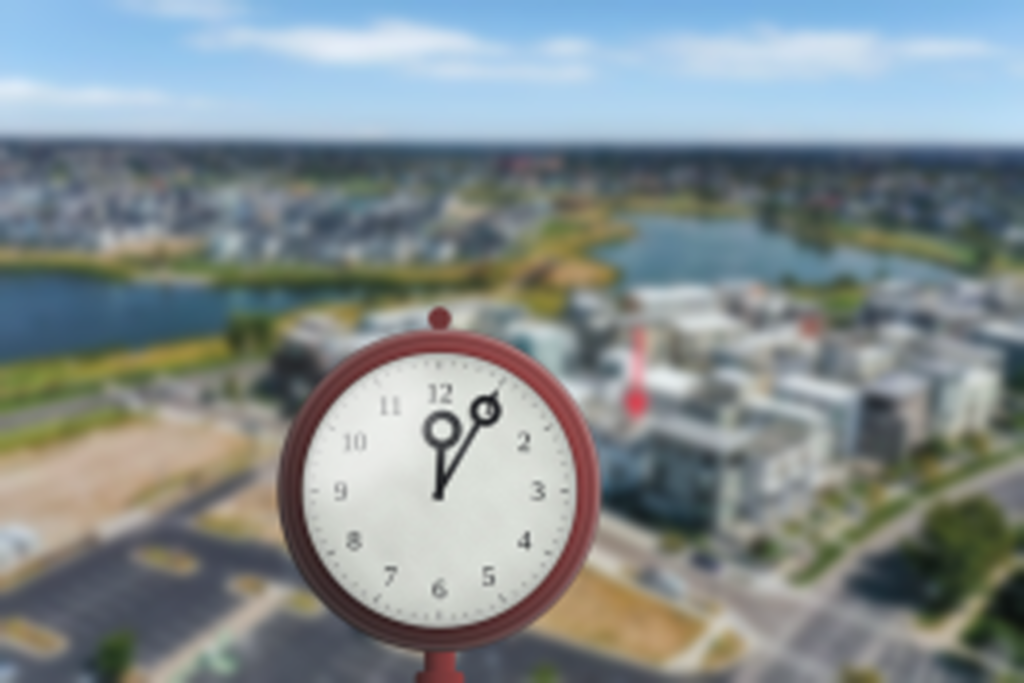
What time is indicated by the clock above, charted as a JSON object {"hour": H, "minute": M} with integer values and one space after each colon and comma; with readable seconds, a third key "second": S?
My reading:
{"hour": 12, "minute": 5}
